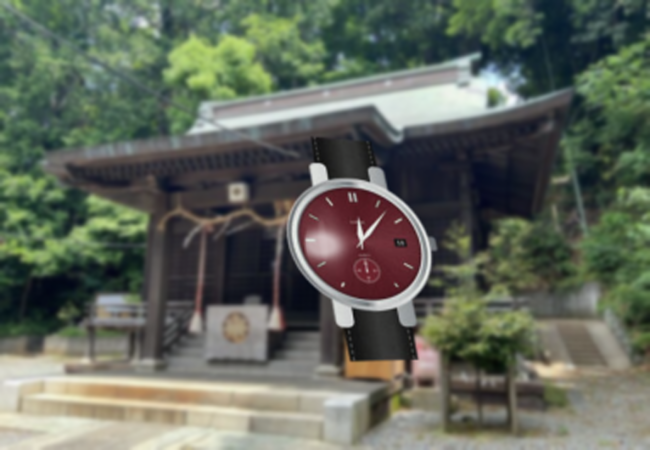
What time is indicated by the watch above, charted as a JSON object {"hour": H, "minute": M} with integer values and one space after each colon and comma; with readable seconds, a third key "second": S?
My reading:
{"hour": 12, "minute": 7}
